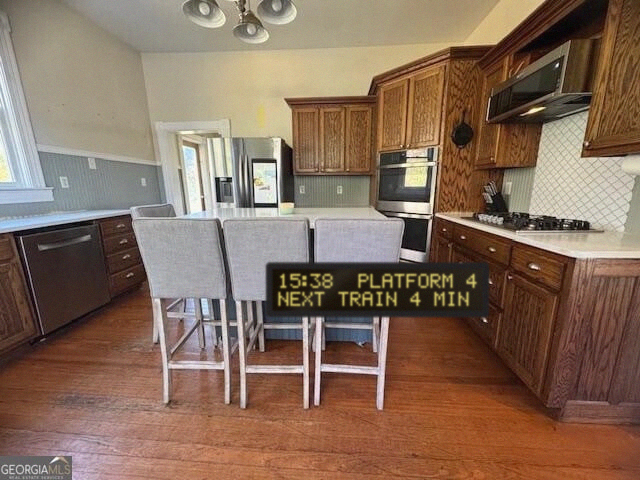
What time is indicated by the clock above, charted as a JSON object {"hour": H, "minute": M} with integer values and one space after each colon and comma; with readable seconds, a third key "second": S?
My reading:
{"hour": 15, "minute": 38}
